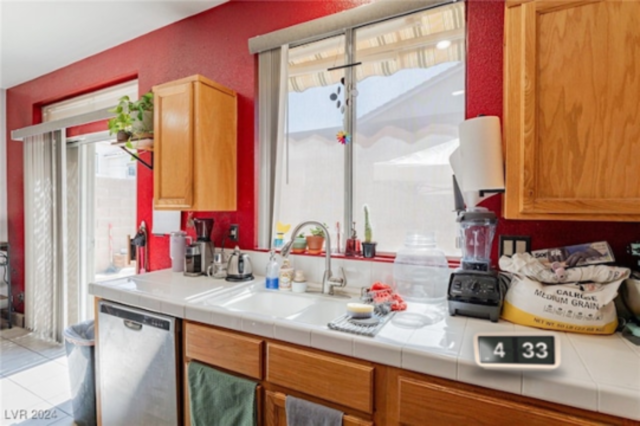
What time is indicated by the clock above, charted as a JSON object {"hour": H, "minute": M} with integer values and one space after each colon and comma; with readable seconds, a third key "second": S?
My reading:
{"hour": 4, "minute": 33}
